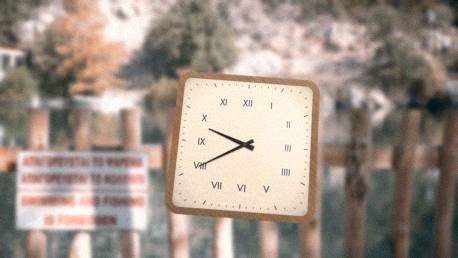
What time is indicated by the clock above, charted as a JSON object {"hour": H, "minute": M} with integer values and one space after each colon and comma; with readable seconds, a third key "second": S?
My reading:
{"hour": 9, "minute": 40}
